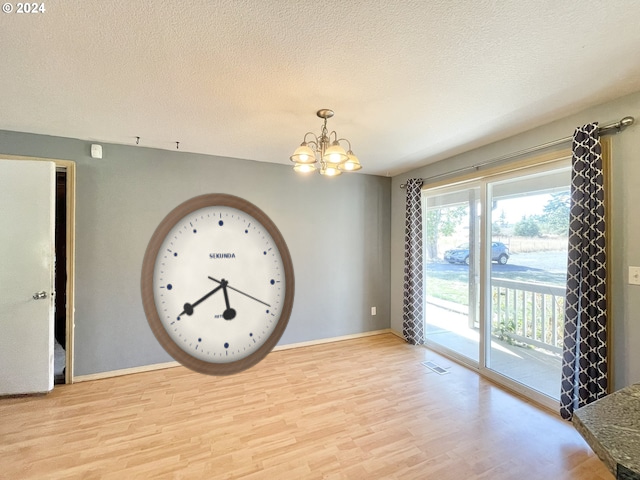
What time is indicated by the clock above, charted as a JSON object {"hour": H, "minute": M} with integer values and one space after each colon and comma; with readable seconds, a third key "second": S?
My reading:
{"hour": 5, "minute": 40, "second": 19}
